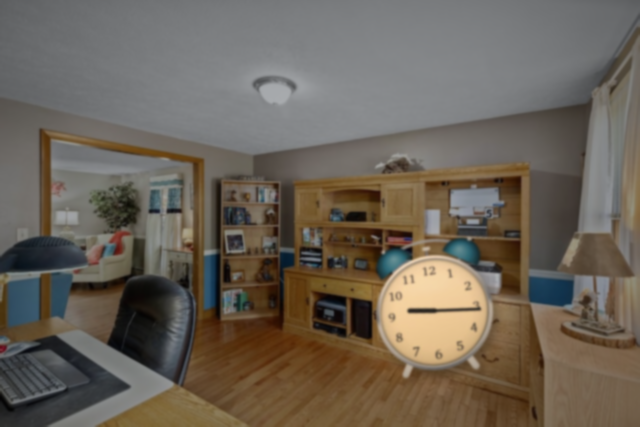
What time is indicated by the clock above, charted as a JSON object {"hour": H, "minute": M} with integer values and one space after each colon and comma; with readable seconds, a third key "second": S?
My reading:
{"hour": 9, "minute": 16}
